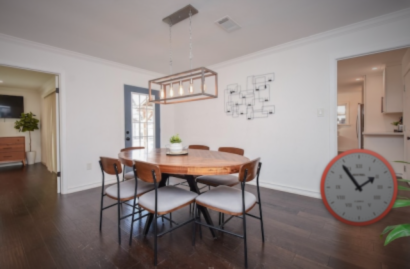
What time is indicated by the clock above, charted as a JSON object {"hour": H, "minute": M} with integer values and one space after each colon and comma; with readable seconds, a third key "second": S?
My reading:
{"hour": 1, "minute": 54}
